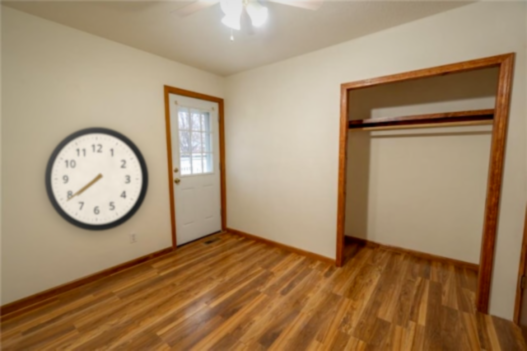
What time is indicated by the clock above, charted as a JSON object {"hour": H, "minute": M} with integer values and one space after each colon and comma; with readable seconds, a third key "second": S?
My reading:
{"hour": 7, "minute": 39}
